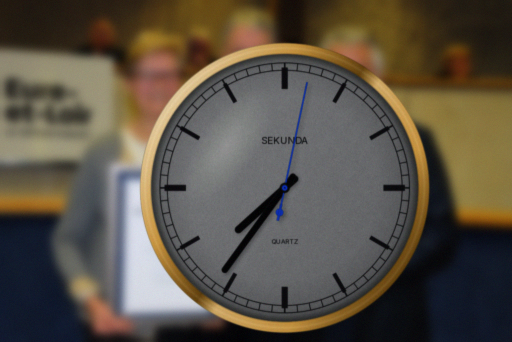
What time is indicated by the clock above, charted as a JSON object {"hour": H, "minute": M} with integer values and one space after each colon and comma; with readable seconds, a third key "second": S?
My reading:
{"hour": 7, "minute": 36, "second": 2}
